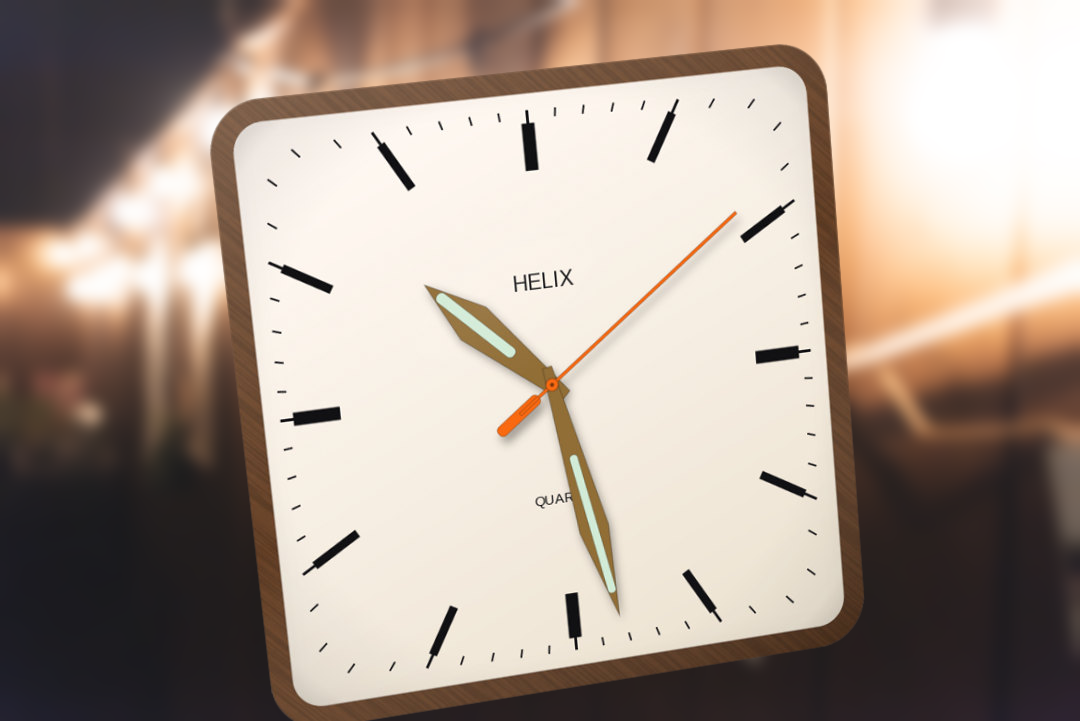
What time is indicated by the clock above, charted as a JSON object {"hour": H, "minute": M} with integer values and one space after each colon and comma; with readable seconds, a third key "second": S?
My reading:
{"hour": 10, "minute": 28, "second": 9}
